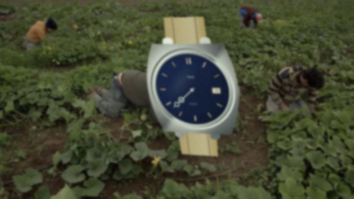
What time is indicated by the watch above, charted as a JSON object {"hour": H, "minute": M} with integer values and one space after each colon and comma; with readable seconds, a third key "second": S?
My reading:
{"hour": 7, "minute": 38}
